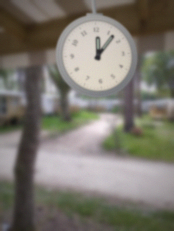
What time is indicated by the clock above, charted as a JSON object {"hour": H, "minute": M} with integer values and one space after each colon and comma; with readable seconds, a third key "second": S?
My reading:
{"hour": 12, "minute": 7}
